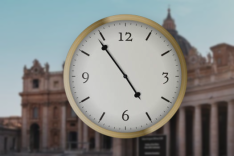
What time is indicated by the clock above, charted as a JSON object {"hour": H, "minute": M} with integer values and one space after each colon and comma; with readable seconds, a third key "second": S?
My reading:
{"hour": 4, "minute": 54}
